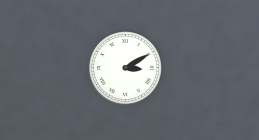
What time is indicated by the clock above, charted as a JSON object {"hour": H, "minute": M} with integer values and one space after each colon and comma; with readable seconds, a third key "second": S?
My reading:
{"hour": 3, "minute": 10}
